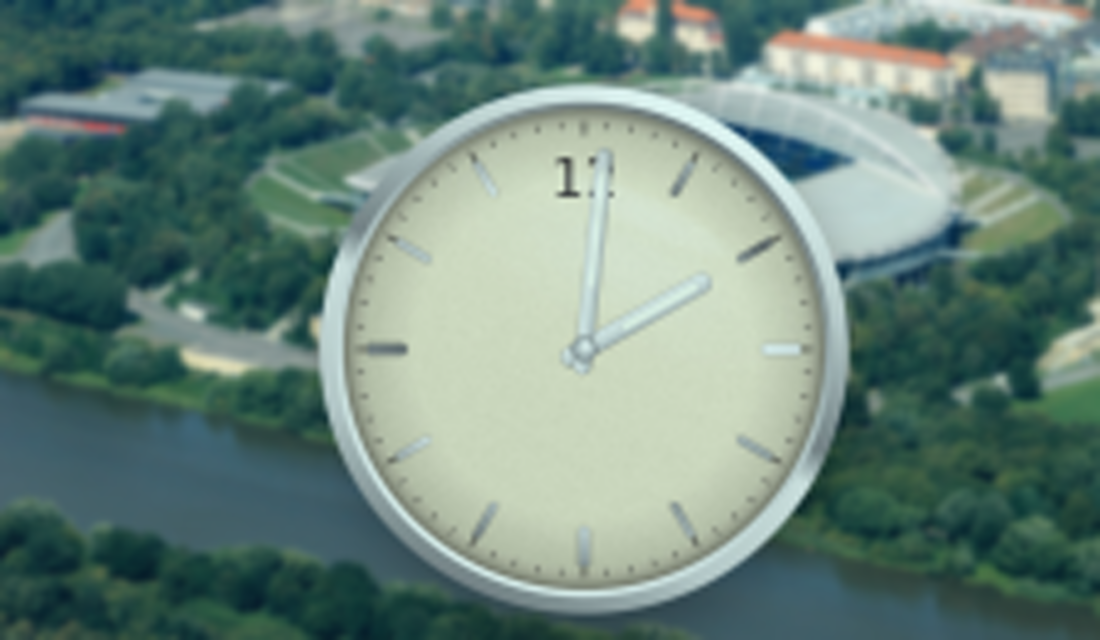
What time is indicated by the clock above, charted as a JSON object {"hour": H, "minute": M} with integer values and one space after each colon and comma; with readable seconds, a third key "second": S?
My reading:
{"hour": 2, "minute": 1}
